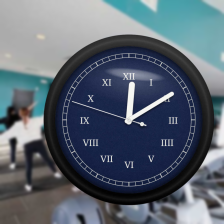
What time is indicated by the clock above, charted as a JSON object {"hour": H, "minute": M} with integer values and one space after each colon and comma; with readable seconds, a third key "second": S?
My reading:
{"hour": 12, "minute": 9, "second": 48}
